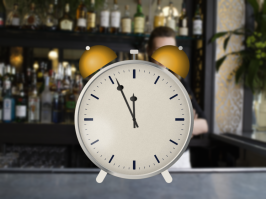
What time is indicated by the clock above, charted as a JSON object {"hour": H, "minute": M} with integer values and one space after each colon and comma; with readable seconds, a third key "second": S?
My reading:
{"hour": 11, "minute": 56}
